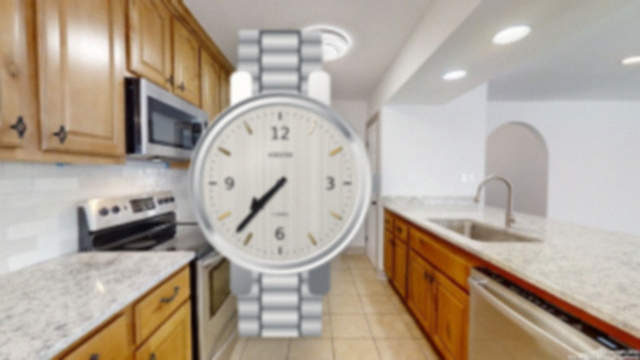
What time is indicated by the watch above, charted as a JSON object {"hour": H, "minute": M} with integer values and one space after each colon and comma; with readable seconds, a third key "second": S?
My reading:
{"hour": 7, "minute": 37}
